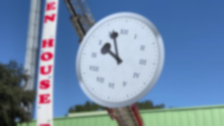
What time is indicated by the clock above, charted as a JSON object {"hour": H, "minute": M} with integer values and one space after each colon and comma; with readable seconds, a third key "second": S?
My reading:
{"hour": 9, "minute": 56}
